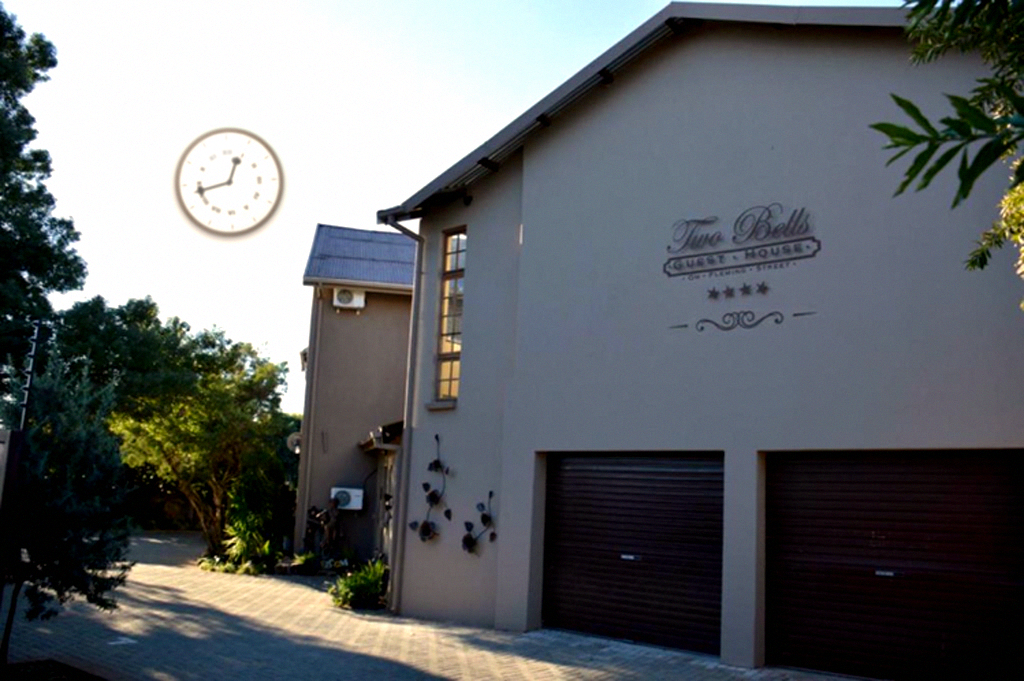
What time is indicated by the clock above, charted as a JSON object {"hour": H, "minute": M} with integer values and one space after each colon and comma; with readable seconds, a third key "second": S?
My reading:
{"hour": 12, "minute": 43}
